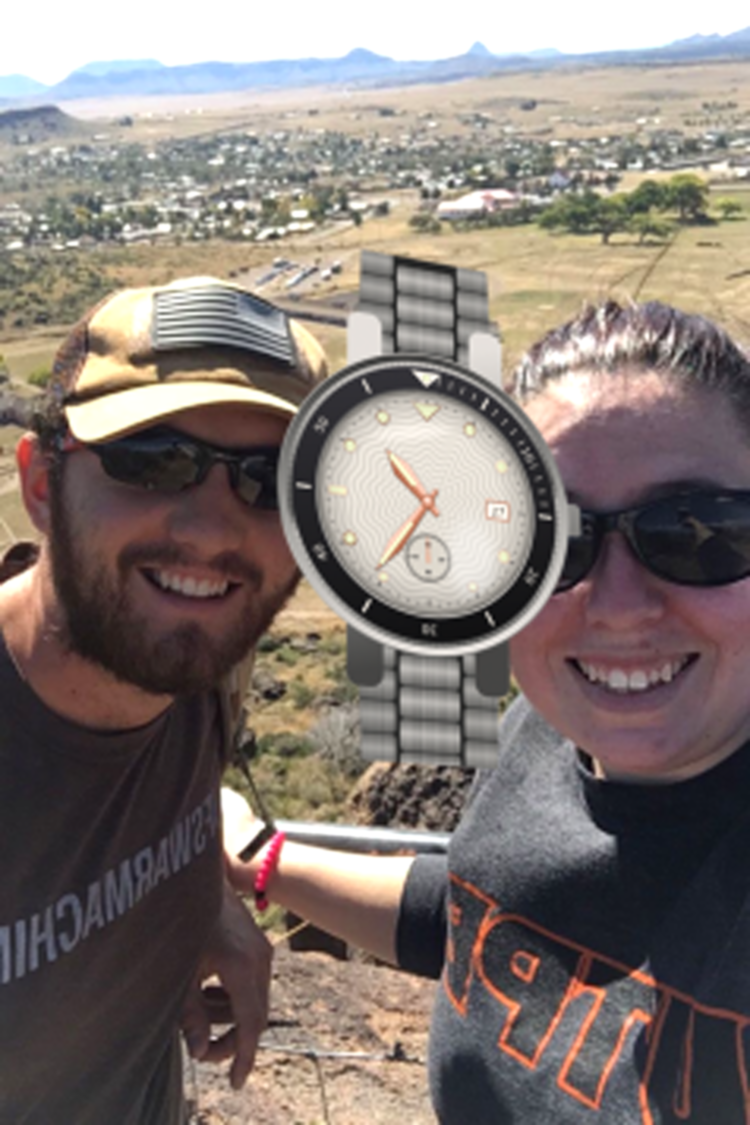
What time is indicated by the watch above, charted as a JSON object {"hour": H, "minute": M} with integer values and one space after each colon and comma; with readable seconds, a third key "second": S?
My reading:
{"hour": 10, "minute": 36}
